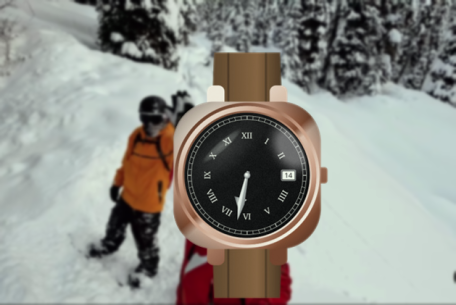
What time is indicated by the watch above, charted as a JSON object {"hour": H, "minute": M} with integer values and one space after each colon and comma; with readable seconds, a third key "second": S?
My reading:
{"hour": 6, "minute": 32}
